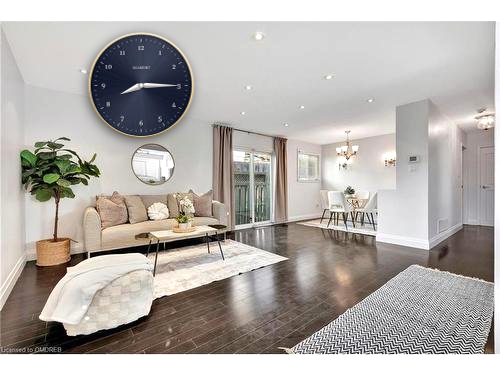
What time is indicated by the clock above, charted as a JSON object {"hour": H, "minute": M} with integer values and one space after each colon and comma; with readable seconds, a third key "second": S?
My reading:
{"hour": 8, "minute": 15}
